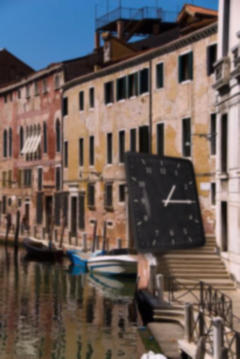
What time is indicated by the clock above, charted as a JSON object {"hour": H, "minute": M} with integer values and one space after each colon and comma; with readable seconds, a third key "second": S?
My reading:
{"hour": 1, "minute": 15}
